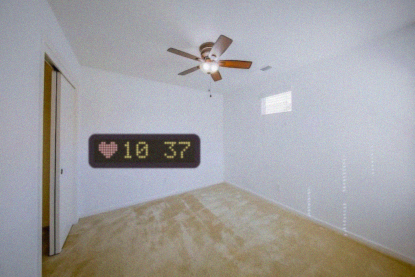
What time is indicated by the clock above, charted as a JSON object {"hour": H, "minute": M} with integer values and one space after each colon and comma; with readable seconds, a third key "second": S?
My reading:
{"hour": 10, "minute": 37}
